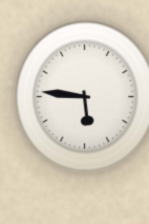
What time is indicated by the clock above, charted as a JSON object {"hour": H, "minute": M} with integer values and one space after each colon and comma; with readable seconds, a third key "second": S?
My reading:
{"hour": 5, "minute": 46}
